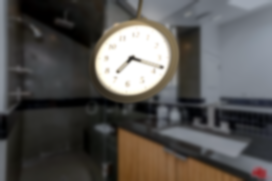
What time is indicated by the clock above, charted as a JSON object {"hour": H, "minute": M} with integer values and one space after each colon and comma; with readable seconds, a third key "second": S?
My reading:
{"hour": 7, "minute": 18}
